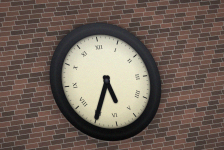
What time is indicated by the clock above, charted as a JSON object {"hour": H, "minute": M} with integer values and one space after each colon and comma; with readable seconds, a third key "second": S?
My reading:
{"hour": 5, "minute": 35}
